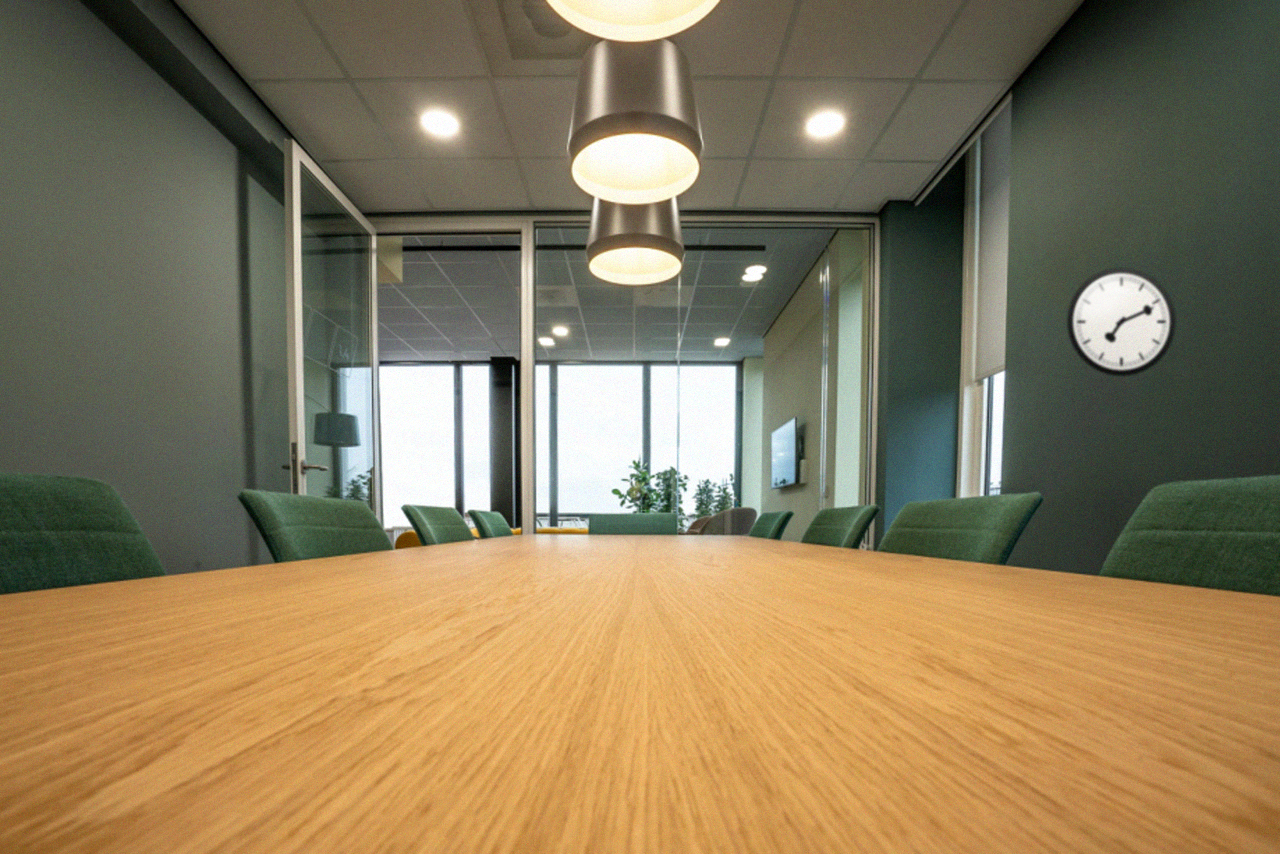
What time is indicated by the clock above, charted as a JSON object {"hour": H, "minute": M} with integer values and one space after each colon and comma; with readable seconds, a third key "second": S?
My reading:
{"hour": 7, "minute": 11}
